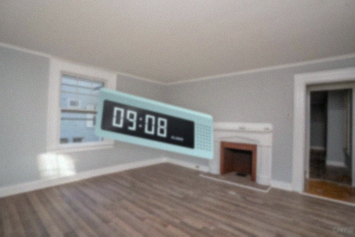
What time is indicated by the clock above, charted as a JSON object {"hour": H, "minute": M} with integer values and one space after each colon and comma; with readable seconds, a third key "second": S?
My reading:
{"hour": 9, "minute": 8}
